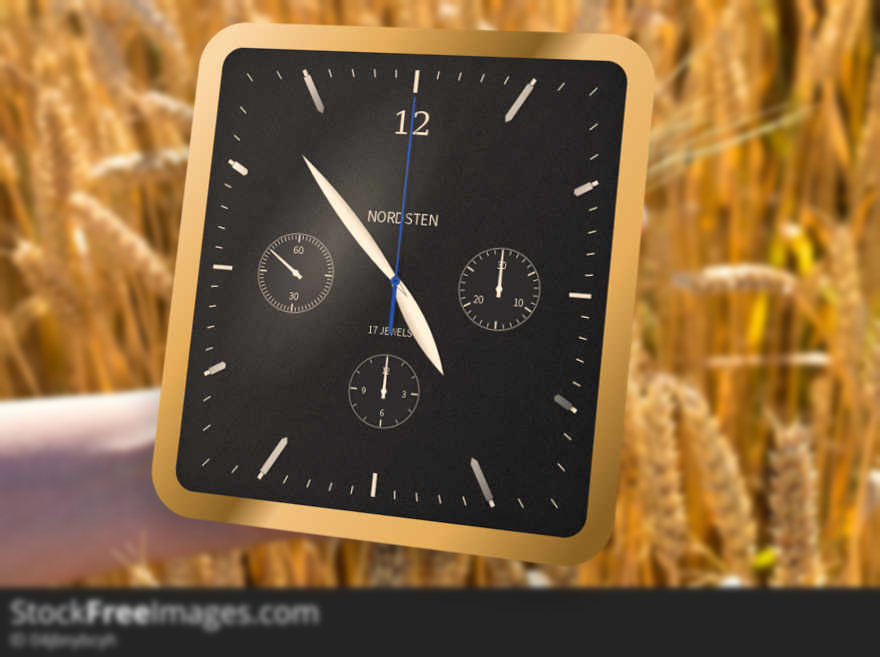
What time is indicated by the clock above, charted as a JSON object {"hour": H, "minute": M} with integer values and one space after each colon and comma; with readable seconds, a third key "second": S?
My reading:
{"hour": 4, "minute": 52, "second": 51}
